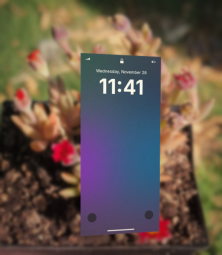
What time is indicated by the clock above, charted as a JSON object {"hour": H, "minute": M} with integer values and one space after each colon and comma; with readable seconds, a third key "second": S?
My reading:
{"hour": 11, "minute": 41}
